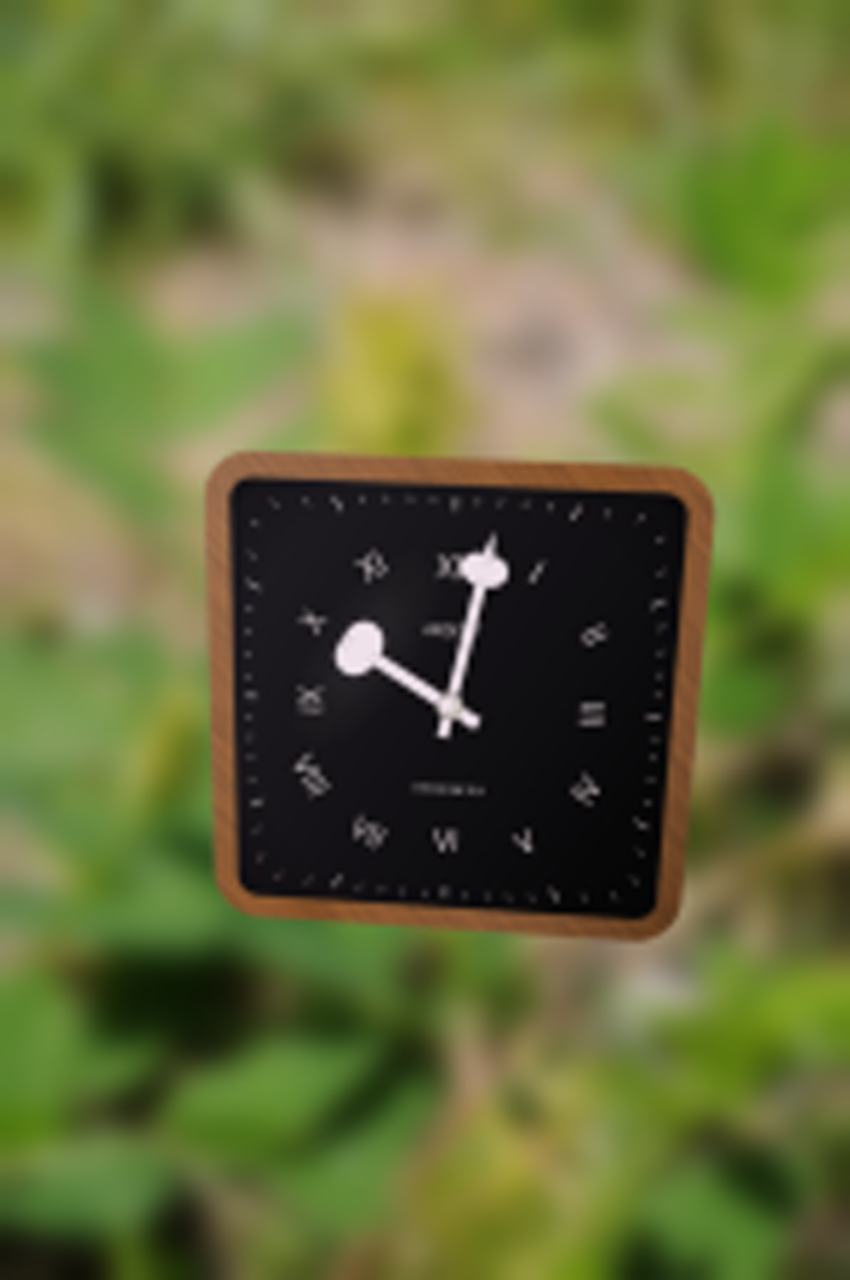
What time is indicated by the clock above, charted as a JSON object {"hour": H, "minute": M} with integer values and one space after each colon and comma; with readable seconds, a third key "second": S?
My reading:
{"hour": 10, "minute": 2}
